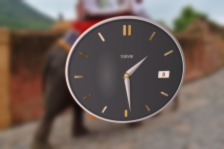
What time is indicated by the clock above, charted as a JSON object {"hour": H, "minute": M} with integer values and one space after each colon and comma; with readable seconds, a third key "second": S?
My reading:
{"hour": 1, "minute": 29}
